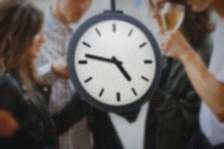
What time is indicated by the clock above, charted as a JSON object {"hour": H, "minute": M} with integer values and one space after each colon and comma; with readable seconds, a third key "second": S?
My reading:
{"hour": 4, "minute": 47}
